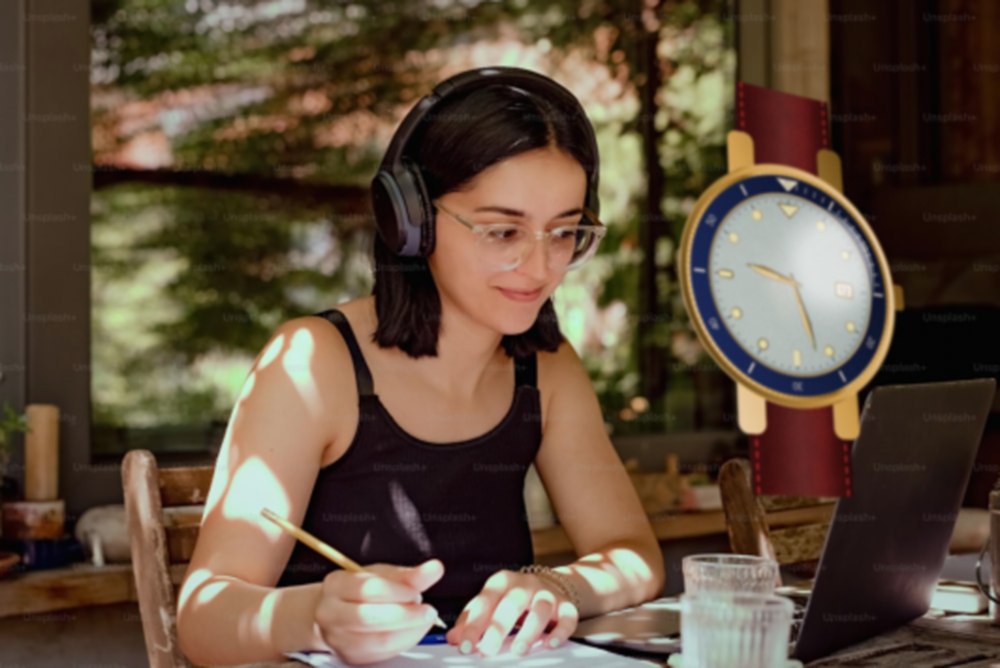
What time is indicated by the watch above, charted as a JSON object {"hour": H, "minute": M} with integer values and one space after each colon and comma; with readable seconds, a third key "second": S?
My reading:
{"hour": 9, "minute": 27}
